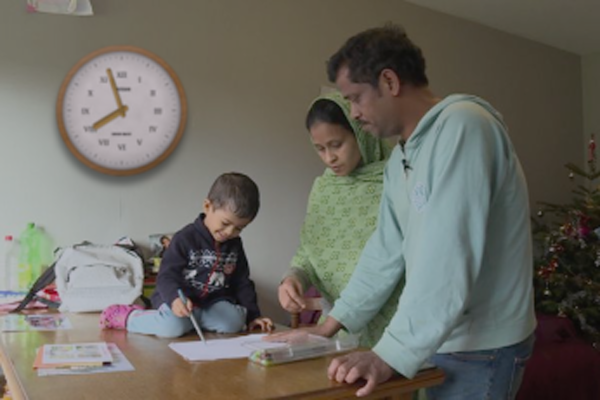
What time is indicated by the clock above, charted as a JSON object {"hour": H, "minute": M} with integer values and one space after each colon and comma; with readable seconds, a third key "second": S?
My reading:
{"hour": 7, "minute": 57}
